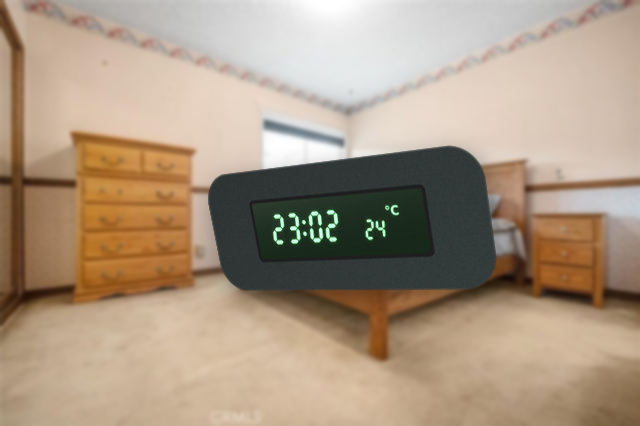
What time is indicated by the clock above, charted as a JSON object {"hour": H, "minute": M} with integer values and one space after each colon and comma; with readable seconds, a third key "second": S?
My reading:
{"hour": 23, "minute": 2}
